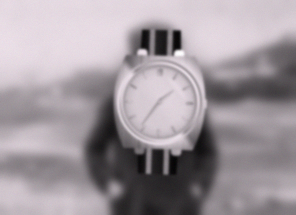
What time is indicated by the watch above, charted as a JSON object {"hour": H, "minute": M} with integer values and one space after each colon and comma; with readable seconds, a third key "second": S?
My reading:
{"hour": 1, "minute": 36}
